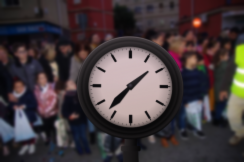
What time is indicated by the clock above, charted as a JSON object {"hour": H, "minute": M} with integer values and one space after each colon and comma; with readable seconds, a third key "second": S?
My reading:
{"hour": 1, "minute": 37}
